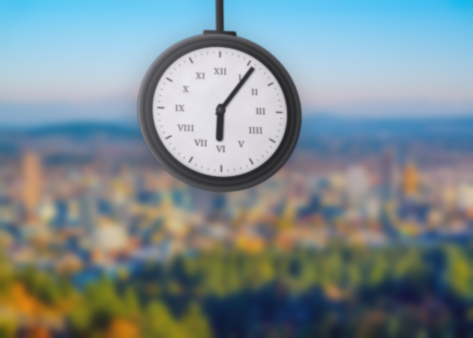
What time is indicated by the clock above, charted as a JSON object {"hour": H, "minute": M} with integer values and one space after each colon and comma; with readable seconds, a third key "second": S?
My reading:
{"hour": 6, "minute": 6}
